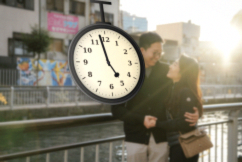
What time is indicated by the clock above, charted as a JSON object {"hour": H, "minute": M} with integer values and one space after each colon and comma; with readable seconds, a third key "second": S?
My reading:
{"hour": 4, "minute": 58}
